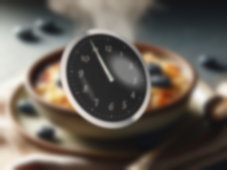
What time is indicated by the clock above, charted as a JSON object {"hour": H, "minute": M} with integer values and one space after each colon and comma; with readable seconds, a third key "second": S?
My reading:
{"hour": 10, "minute": 55}
